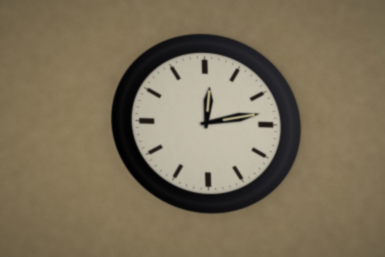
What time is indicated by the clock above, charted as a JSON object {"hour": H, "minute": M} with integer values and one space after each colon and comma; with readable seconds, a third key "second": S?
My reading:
{"hour": 12, "minute": 13}
